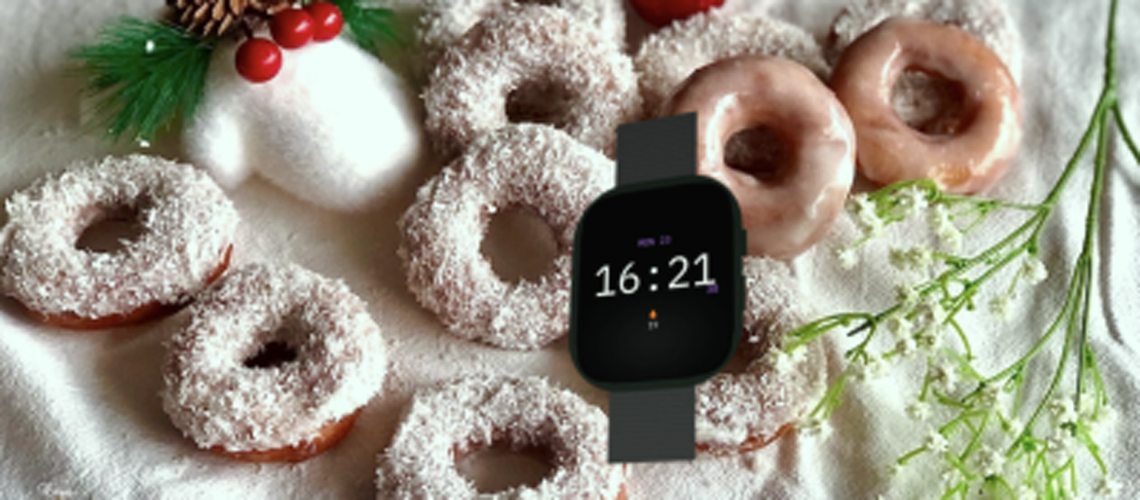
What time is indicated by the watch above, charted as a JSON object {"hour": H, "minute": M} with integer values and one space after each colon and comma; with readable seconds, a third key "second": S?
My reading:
{"hour": 16, "minute": 21}
